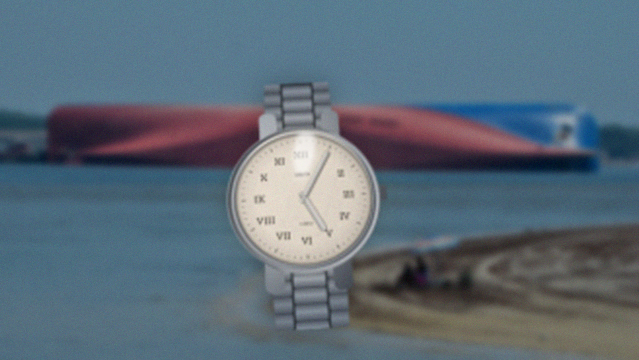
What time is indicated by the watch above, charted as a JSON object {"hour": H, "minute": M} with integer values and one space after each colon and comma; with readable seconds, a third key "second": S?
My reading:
{"hour": 5, "minute": 5}
